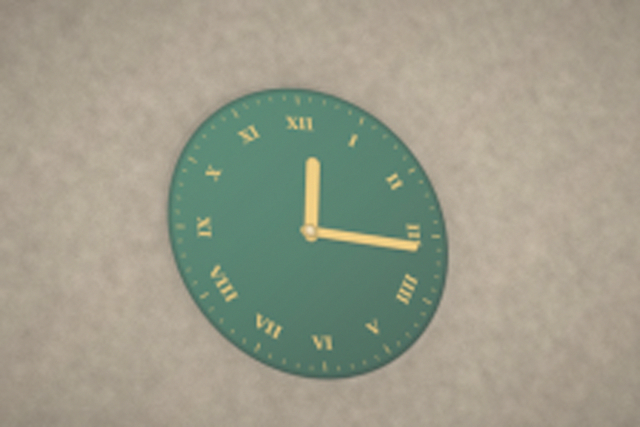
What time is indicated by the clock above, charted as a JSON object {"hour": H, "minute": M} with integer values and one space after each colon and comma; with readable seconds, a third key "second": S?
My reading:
{"hour": 12, "minute": 16}
